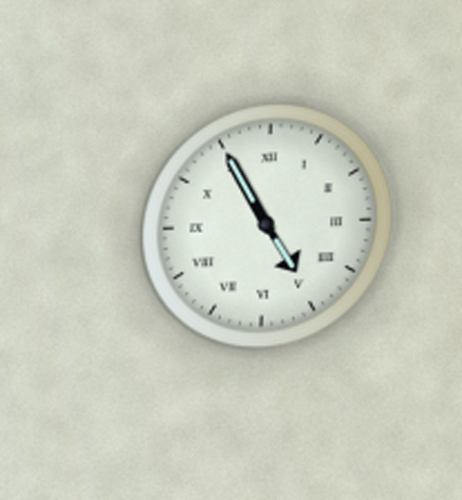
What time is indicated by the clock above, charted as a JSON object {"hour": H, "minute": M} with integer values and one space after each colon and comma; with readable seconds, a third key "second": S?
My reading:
{"hour": 4, "minute": 55}
